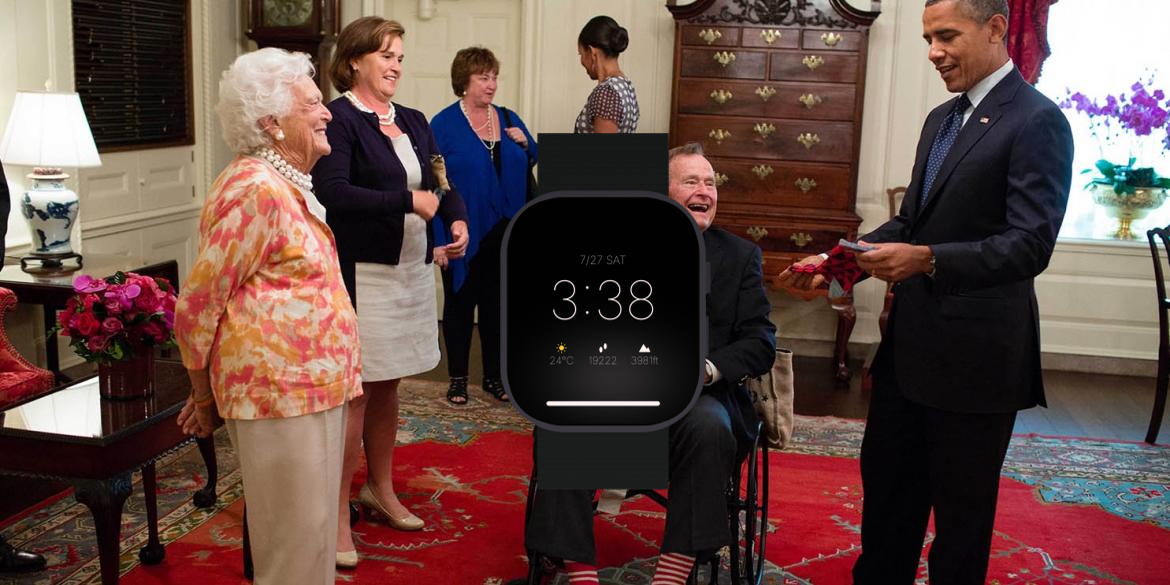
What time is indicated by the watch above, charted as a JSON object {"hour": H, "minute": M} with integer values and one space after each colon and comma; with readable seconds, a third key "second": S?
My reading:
{"hour": 3, "minute": 38}
